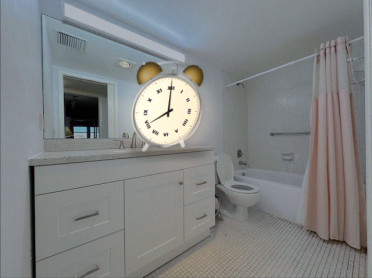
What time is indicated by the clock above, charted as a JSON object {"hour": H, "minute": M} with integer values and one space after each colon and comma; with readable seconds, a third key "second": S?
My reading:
{"hour": 8, "minute": 0}
